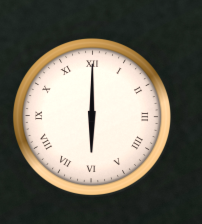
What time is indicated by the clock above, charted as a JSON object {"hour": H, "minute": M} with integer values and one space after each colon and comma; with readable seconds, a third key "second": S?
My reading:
{"hour": 6, "minute": 0}
